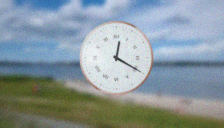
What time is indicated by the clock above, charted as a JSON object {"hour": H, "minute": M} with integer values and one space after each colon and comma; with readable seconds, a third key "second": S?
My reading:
{"hour": 12, "minute": 20}
